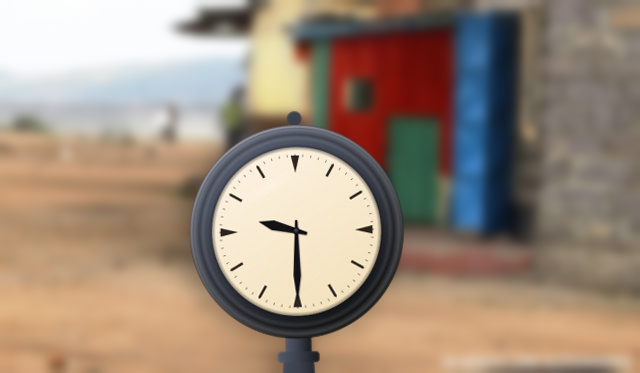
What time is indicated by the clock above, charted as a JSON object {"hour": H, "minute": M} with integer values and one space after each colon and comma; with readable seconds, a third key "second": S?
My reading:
{"hour": 9, "minute": 30}
